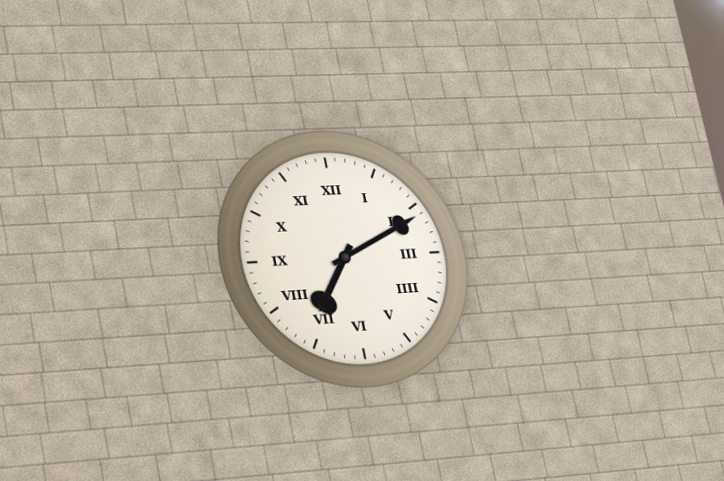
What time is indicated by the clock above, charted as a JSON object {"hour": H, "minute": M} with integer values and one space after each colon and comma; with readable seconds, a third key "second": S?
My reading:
{"hour": 7, "minute": 11}
